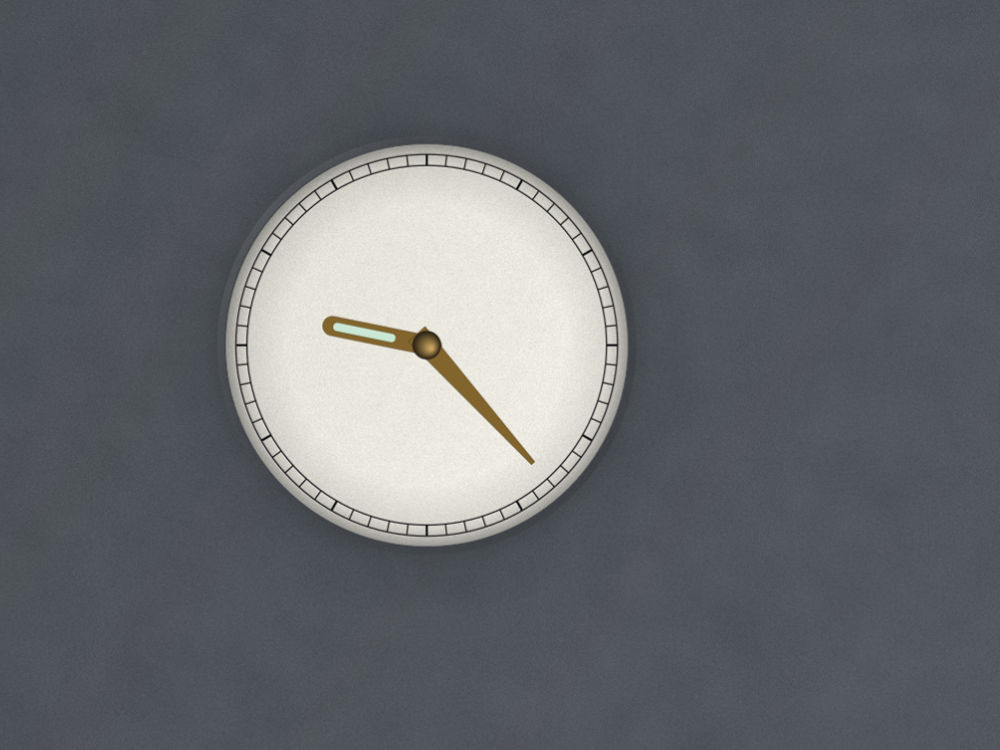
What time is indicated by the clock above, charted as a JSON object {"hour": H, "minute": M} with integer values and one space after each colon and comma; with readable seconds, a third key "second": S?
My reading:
{"hour": 9, "minute": 23}
